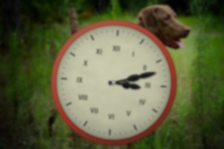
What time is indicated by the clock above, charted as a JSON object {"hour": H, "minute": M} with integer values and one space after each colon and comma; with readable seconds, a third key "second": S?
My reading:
{"hour": 3, "minute": 12}
